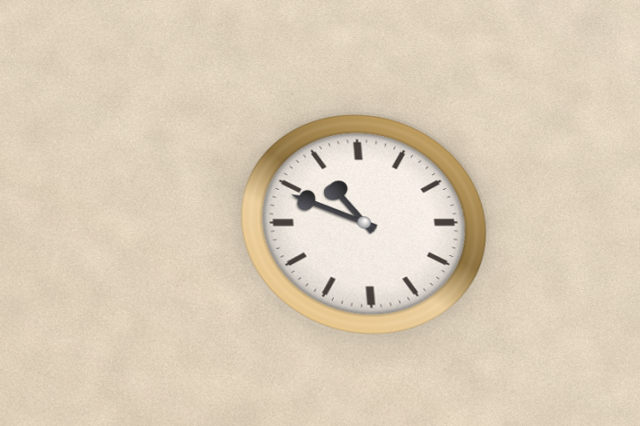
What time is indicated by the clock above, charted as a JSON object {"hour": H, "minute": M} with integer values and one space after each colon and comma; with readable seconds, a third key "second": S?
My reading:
{"hour": 10, "minute": 49}
